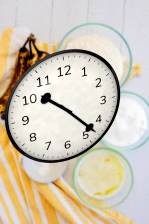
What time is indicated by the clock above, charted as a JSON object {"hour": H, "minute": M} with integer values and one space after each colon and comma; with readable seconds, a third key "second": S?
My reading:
{"hour": 10, "minute": 23}
